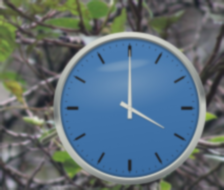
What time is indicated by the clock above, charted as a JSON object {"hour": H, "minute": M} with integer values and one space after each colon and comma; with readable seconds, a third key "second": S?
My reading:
{"hour": 4, "minute": 0}
